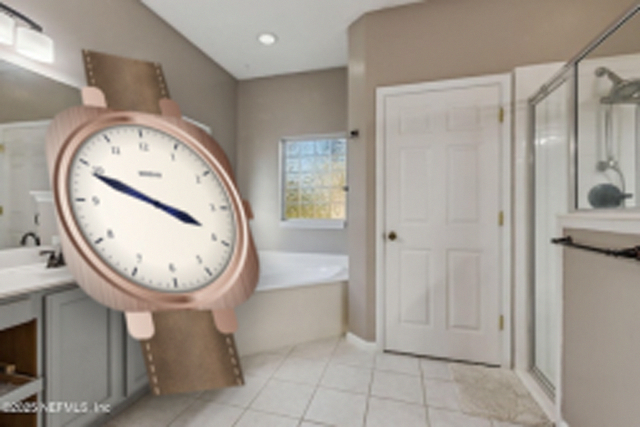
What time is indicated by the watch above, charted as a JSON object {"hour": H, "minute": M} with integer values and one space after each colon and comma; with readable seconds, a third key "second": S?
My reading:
{"hour": 3, "minute": 49}
